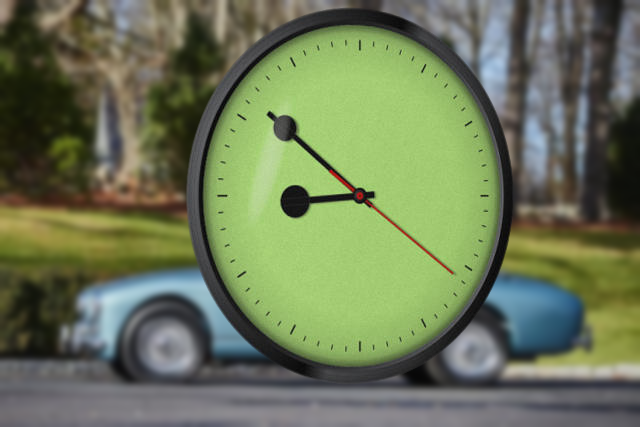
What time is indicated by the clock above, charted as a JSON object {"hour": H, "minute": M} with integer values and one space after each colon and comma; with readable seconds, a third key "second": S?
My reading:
{"hour": 8, "minute": 51, "second": 21}
